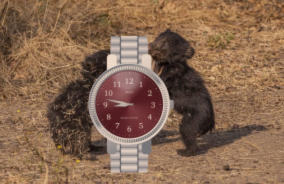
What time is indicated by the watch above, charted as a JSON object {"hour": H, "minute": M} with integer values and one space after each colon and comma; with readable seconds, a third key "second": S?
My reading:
{"hour": 8, "minute": 47}
